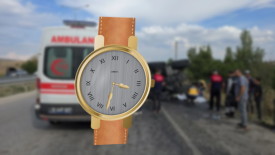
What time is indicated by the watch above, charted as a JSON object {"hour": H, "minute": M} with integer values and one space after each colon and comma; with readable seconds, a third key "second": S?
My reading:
{"hour": 3, "minute": 32}
